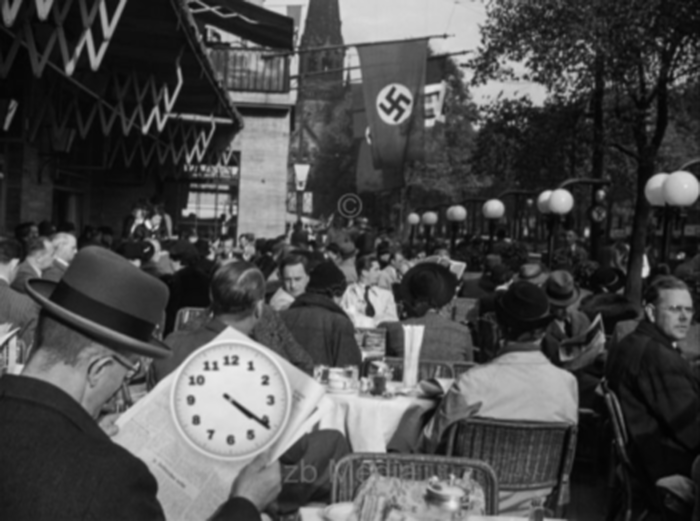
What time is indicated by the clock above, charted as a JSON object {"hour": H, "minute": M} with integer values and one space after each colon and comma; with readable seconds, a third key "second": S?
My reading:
{"hour": 4, "minute": 21}
